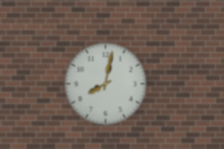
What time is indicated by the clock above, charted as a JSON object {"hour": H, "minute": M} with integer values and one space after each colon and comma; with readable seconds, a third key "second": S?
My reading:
{"hour": 8, "minute": 2}
